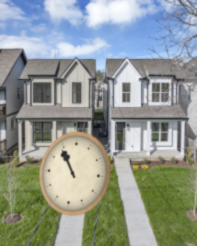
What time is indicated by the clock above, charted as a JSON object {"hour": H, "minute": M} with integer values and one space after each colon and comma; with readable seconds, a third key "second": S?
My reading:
{"hour": 10, "minute": 54}
